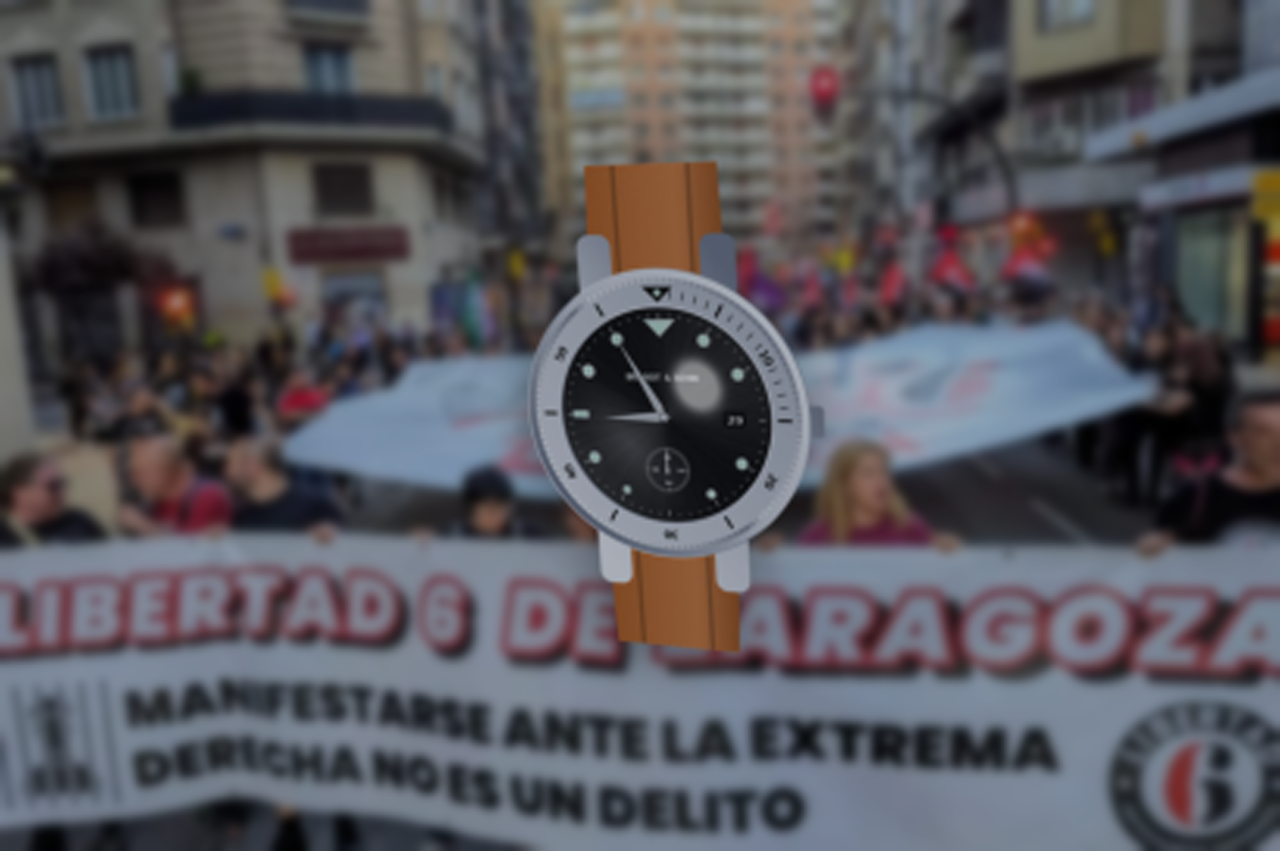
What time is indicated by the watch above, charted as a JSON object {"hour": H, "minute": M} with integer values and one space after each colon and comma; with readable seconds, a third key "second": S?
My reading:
{"hour": 8, "minute": 55}
